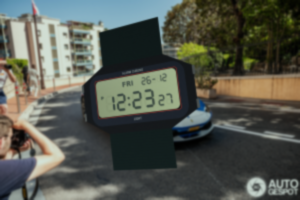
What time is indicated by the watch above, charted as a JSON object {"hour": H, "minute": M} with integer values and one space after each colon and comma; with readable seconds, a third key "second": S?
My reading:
{"hour": 12, "minute": 23, "second": 27}
